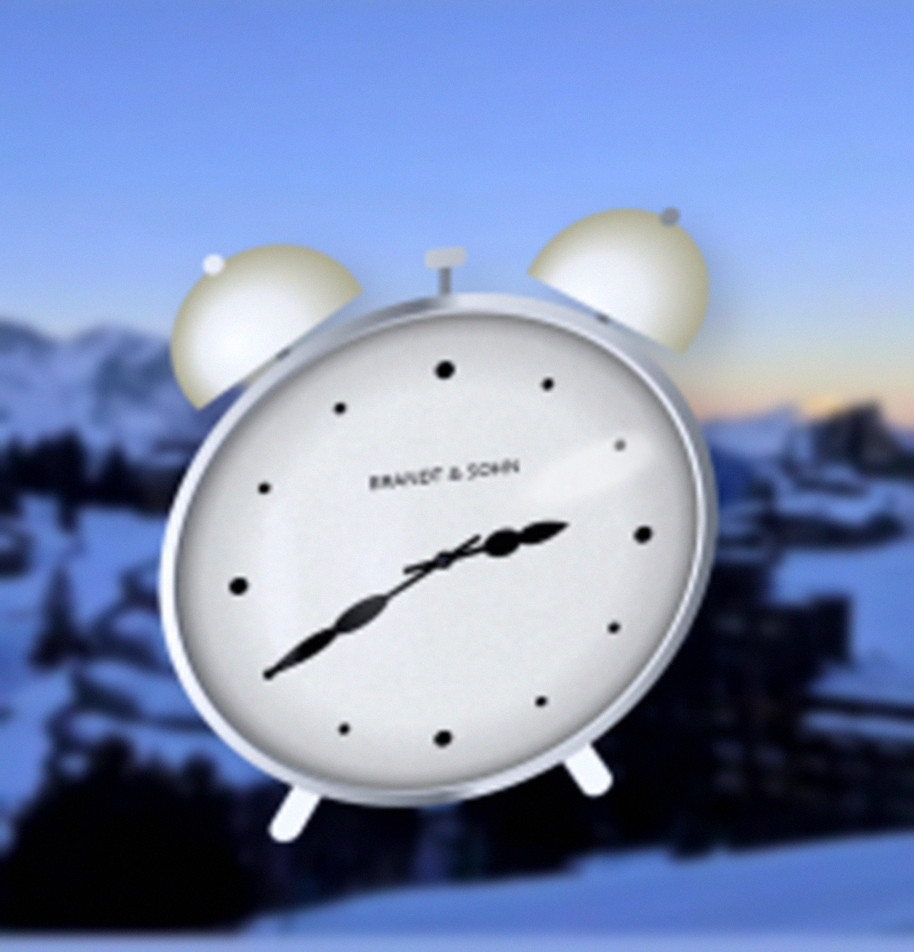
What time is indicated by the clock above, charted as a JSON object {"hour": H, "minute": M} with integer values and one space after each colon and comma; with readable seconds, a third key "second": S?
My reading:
{"hour": 2, "minute": 40}
